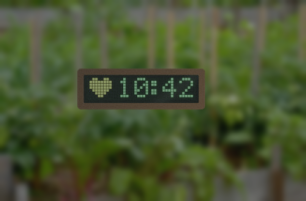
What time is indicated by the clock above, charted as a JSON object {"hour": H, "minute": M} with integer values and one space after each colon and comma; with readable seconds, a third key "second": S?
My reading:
{"hour": 10, "minute": 42}
